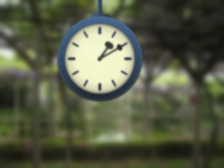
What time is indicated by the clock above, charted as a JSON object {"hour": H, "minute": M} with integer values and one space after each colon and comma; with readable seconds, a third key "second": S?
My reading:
{"hour": 1, "minute": 10}
